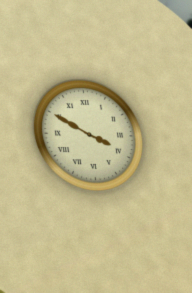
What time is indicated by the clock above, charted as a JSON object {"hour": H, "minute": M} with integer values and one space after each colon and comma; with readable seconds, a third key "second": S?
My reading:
{"hour": 3, "minute": 50}
